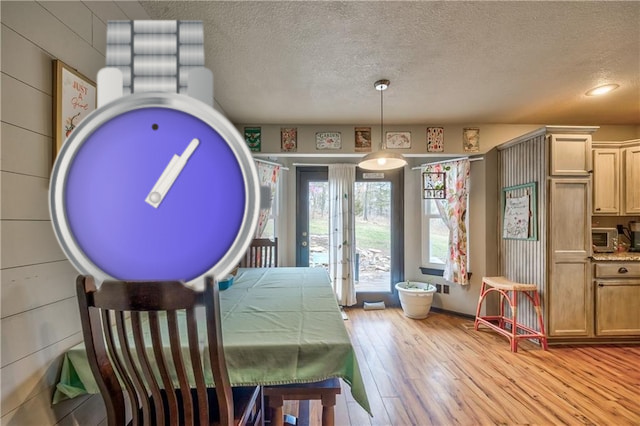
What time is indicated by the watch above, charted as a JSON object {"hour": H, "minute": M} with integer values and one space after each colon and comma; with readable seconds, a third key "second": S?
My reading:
{"hour": 1, "minute": 6}
